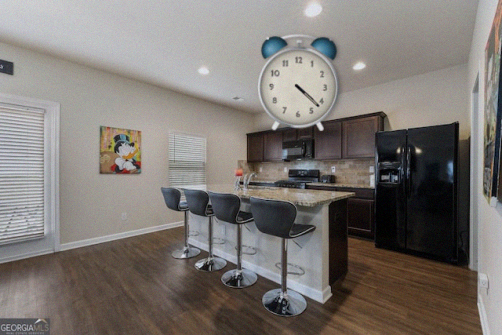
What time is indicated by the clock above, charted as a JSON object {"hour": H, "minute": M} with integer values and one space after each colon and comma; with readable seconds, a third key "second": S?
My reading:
{"hour": 4, "minute": 22}
